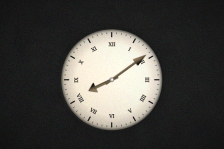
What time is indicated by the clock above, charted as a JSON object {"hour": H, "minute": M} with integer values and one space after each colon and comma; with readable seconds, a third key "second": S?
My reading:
{"hour": 8, "minute": 9}
